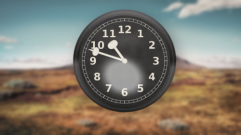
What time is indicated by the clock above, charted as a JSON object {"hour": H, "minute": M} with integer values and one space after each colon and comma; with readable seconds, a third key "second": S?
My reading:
{"hour": 10, "minute": 48}
